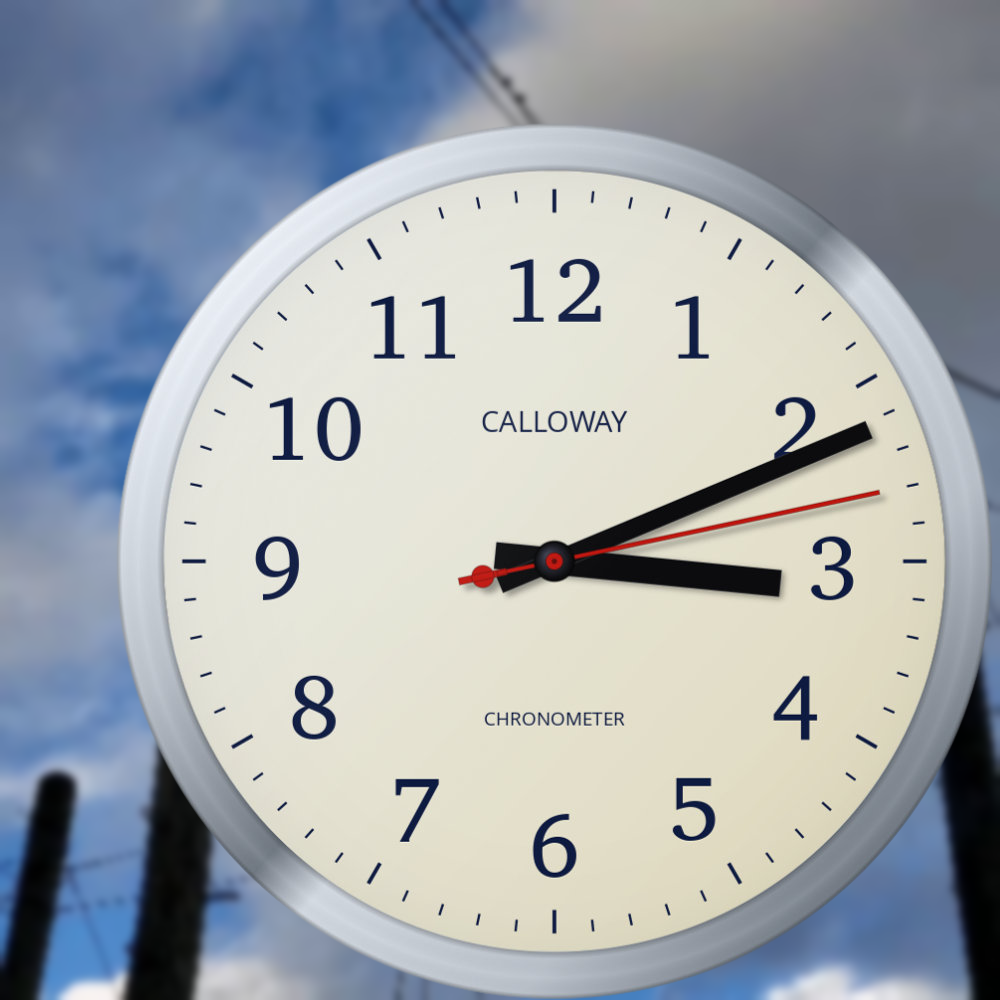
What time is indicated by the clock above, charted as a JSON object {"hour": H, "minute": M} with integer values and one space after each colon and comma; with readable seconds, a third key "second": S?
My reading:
{"hour": 3, "minute": 11, "second": 13}
